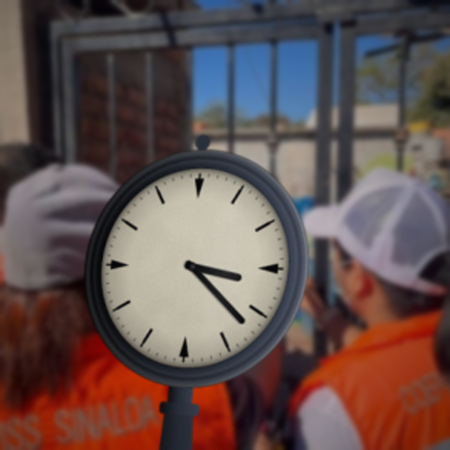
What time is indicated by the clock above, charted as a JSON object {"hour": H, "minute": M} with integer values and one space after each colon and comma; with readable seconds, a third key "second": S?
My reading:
{"hour": 3, "minute": 22}
